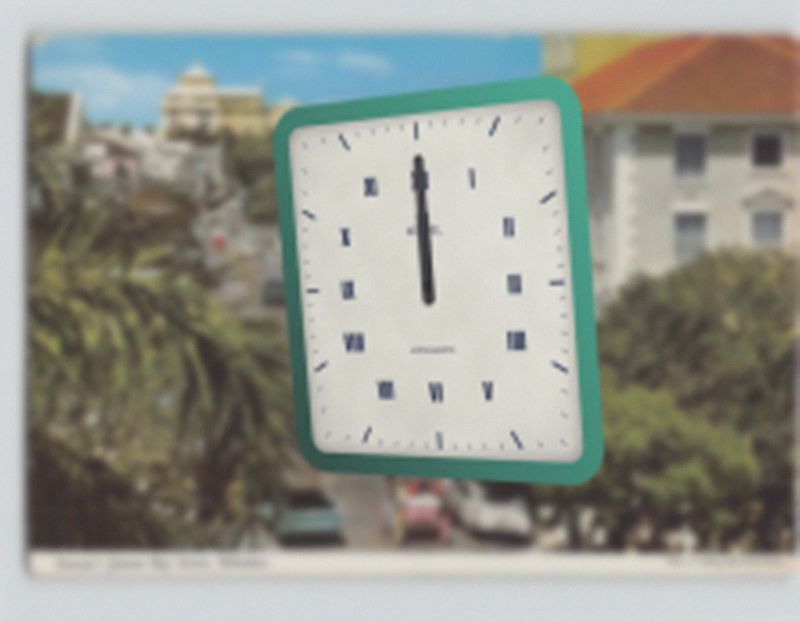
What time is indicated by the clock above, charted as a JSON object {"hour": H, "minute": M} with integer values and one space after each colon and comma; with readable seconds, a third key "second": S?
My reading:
{"hour": 12, "minute": 0}
